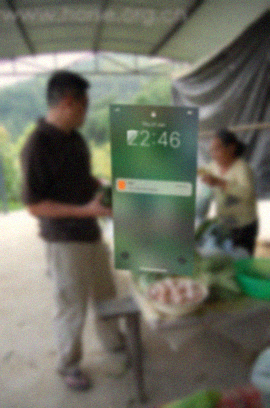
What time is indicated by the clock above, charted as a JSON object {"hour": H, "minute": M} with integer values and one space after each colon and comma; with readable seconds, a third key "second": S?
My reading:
{"hour": 22, "minute": 46}
